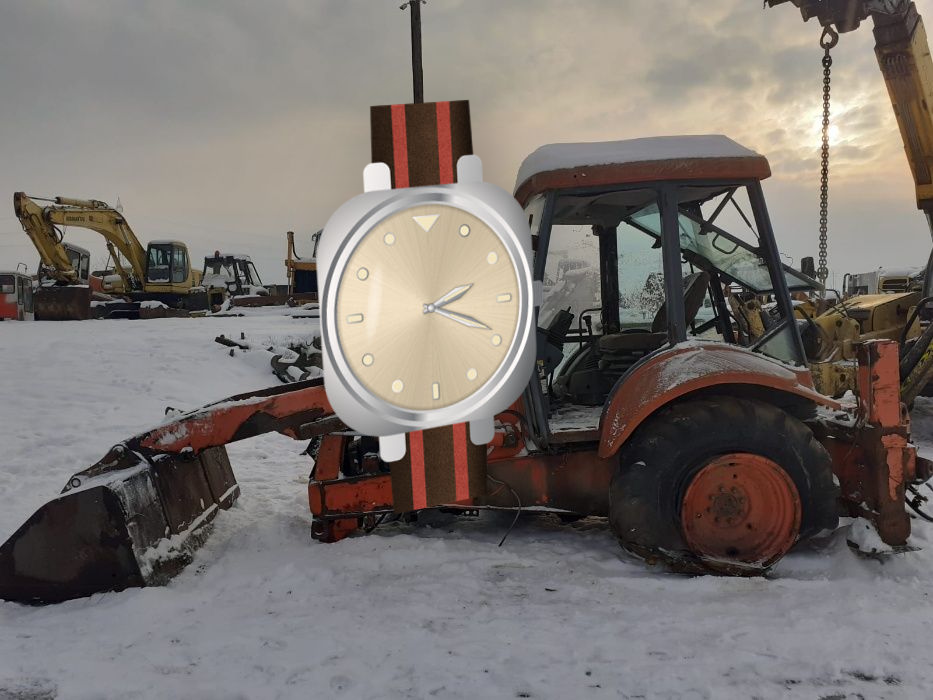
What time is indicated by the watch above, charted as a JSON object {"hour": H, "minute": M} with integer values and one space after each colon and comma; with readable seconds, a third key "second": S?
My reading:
{"hour": 2, "minute": 19}
